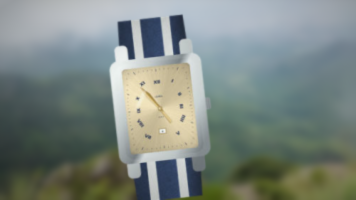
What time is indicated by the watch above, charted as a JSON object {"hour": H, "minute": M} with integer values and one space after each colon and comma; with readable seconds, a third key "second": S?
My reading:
{"hour": 4, "minute": 54}
